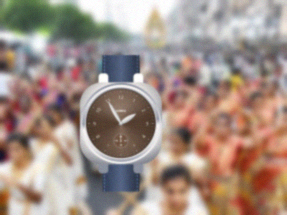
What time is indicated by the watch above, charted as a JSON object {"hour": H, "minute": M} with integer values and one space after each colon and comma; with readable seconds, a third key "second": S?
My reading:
{"hour": 1, "minute": 55}
